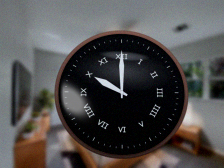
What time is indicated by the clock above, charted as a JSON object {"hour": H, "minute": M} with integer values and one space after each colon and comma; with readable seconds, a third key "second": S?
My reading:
{"hour": 10, "minute": 0}
